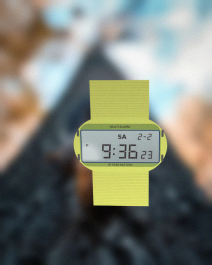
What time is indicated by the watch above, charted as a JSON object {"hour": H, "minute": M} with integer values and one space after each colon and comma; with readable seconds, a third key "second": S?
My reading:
{"hour": 9, "minute": 36, "second": 23}
